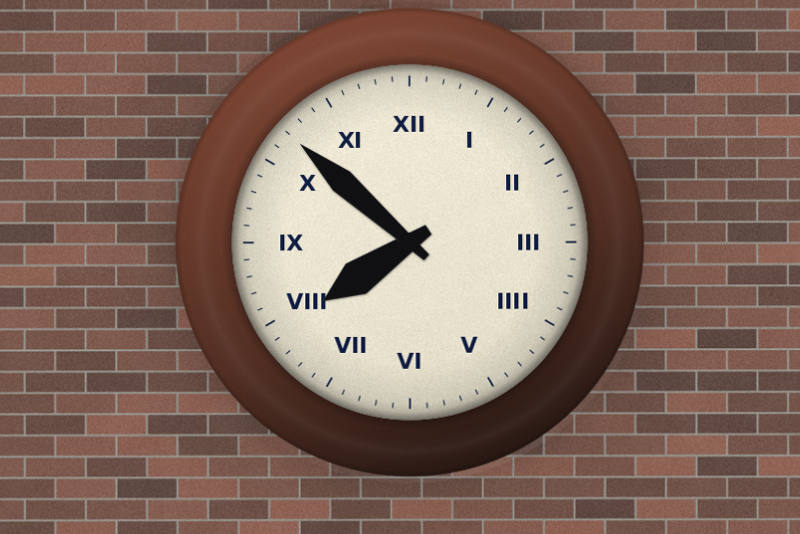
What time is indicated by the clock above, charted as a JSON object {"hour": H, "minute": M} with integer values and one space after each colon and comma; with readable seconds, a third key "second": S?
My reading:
{"hour": 7, "minute": 52}
